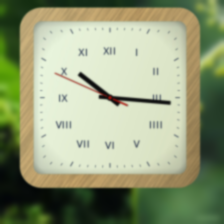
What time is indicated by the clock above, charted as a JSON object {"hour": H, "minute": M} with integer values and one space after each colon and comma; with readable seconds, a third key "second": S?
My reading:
{"hour": 10, "minute": 15, "second": 49}
